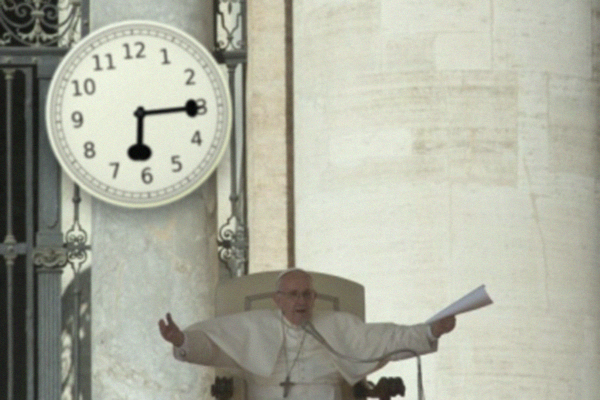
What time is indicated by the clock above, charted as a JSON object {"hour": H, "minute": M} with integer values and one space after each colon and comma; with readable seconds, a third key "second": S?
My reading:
{"hour": 6, "minute": 15}
